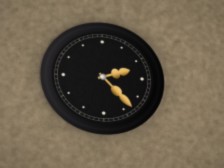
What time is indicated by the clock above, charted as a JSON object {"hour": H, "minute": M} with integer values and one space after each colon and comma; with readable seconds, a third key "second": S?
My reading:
{"hour": 2, "minute": 23}
